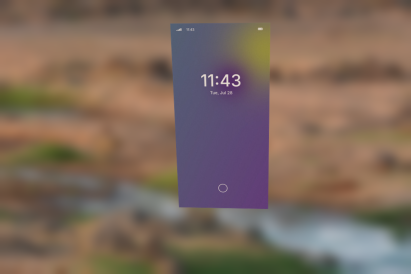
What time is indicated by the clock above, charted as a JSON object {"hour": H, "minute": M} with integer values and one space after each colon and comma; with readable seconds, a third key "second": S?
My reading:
{"hour": 11, "minute": 43}
